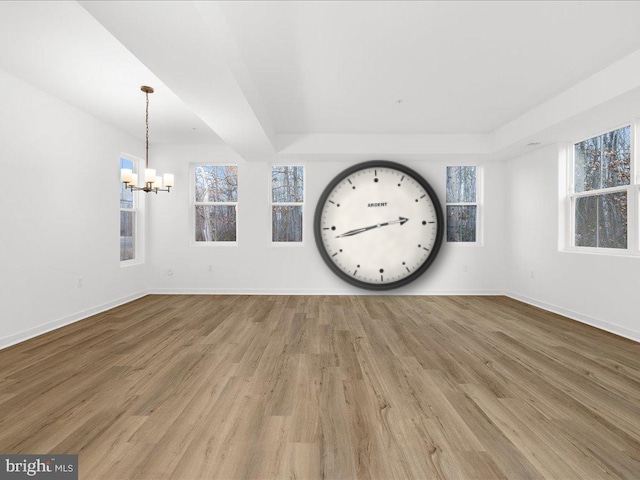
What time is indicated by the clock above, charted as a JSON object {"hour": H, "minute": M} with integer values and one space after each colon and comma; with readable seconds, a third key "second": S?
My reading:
{"hour": 2, "minute": 43}
